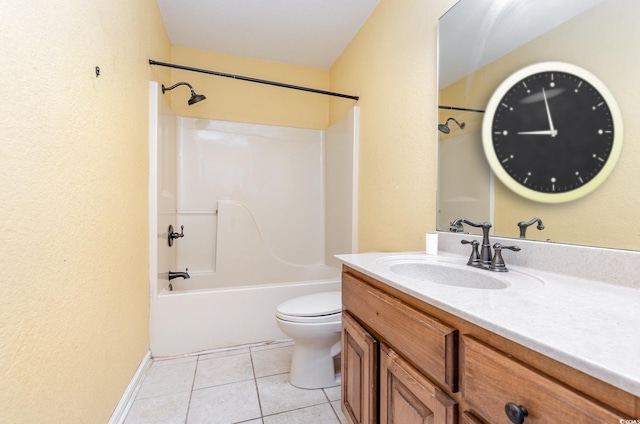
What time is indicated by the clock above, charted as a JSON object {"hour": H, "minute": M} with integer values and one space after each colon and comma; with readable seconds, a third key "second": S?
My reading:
{"hour": 8, "minute": 58}
